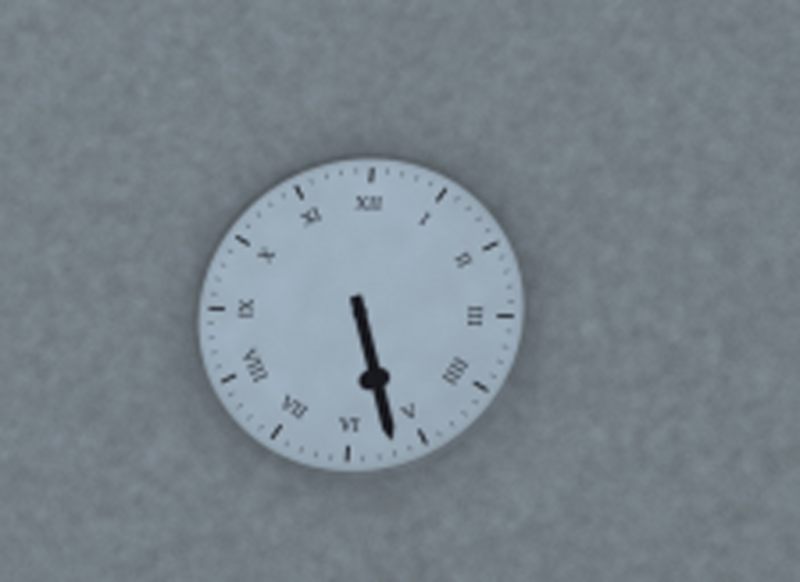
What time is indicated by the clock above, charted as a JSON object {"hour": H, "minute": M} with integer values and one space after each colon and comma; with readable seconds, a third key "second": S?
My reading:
{"hour": 5, "minute": 27}
